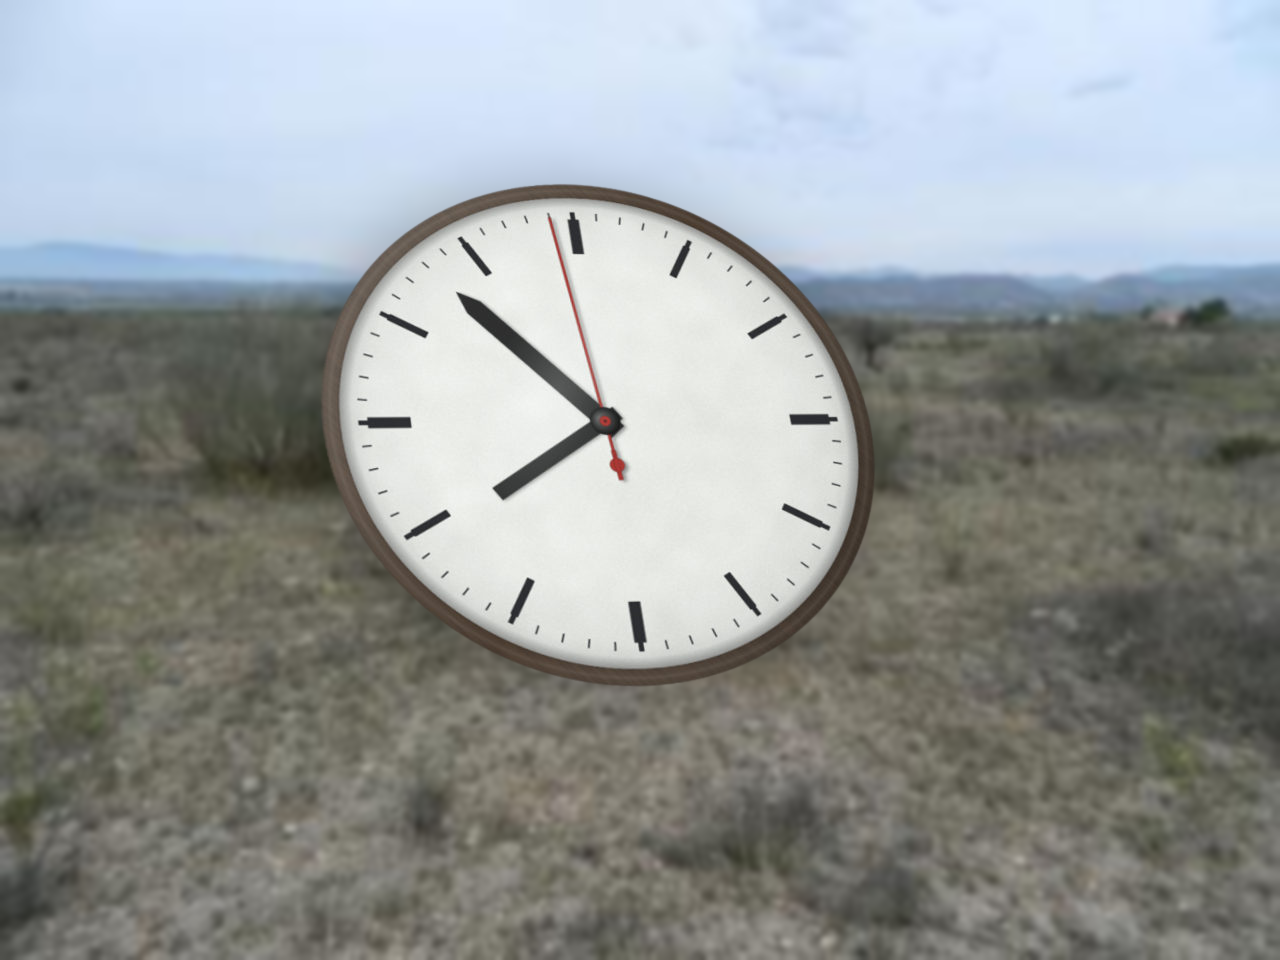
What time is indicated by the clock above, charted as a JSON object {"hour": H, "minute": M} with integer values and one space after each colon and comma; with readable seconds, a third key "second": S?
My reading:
{"hour": 7, "minute": 52, "second": 59}
